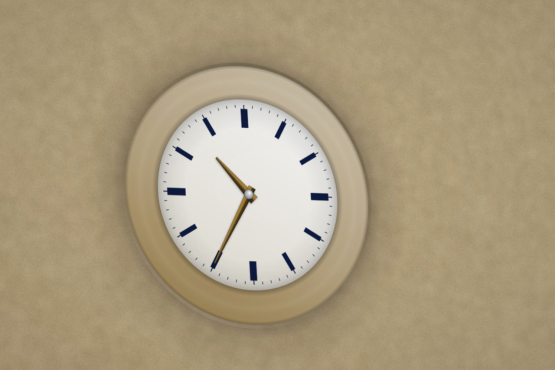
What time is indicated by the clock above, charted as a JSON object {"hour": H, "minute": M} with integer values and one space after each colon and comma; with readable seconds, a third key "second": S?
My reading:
{"hour": 10, "minute": 35}
